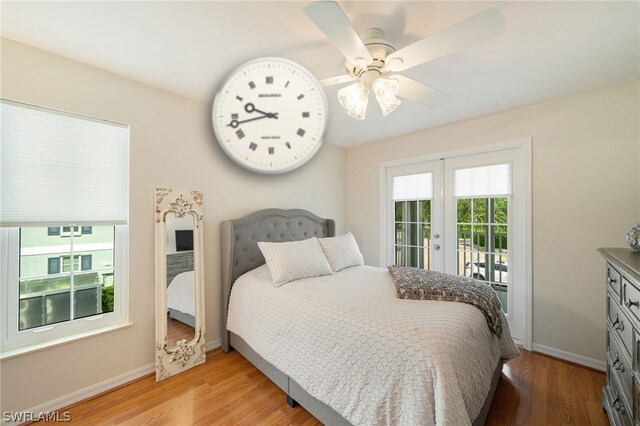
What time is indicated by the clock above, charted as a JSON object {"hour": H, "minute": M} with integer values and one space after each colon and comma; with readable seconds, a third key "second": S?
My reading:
{"hour": 9, "minute": 43}
